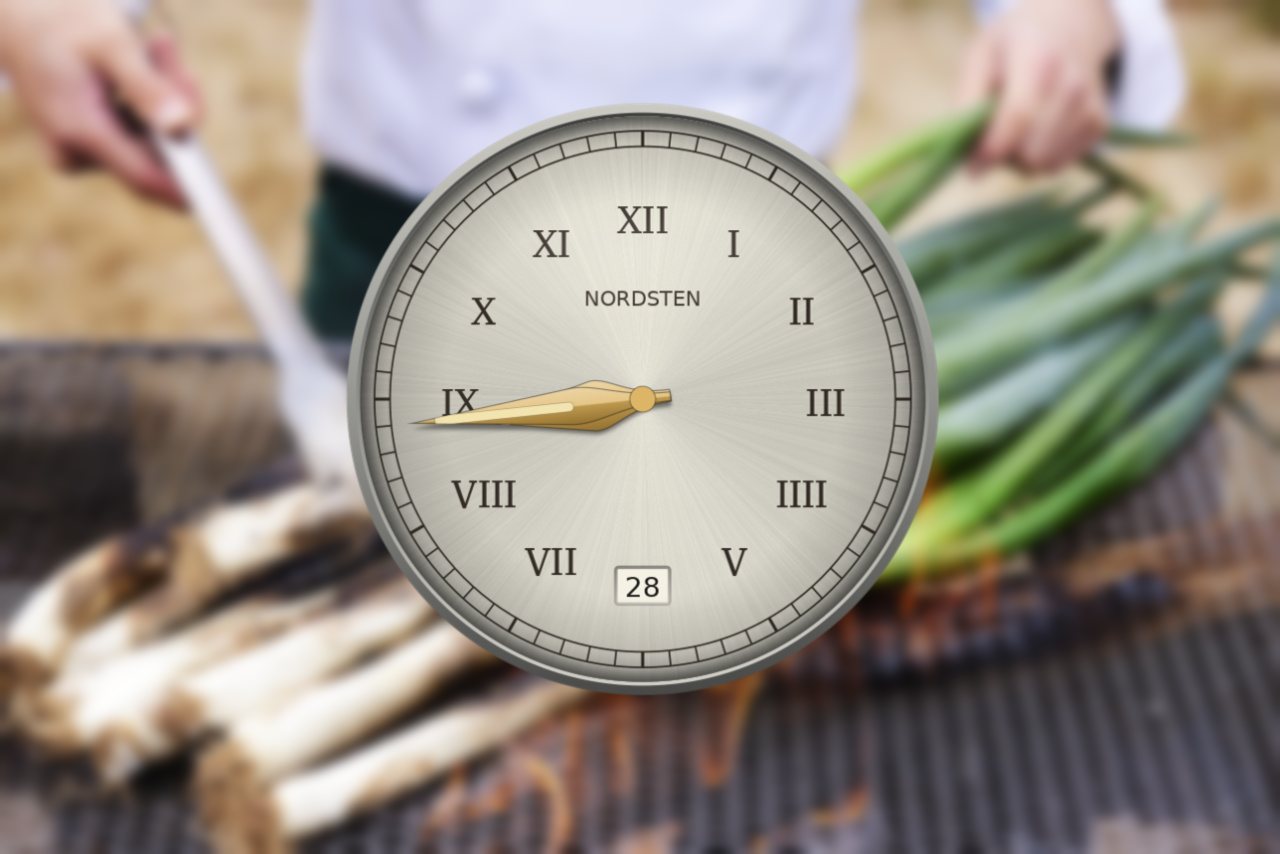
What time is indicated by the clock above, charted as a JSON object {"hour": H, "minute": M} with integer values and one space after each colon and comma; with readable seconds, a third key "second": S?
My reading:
{"hour": 8, "minute": 44}
